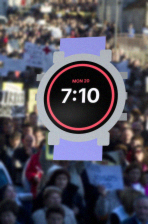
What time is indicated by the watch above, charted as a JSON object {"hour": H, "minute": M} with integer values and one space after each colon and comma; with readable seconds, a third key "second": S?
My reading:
{"hour": 7, "minute": 10}
